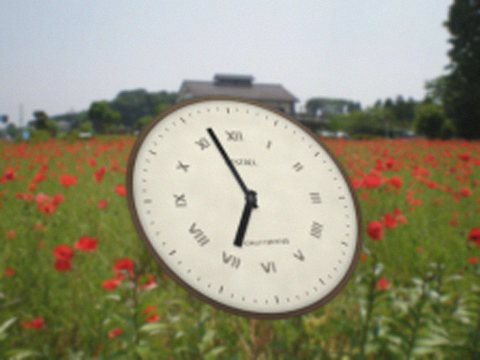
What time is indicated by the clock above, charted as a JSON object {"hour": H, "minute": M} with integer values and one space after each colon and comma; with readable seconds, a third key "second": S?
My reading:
{"hour": 6, "minute": 57}
